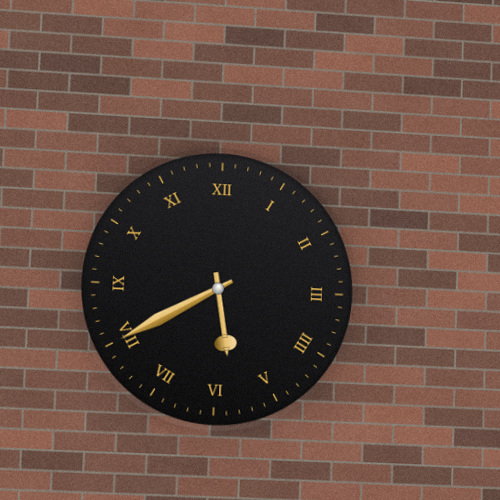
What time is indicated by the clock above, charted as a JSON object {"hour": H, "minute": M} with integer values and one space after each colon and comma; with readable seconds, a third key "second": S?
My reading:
{"hour": 5, "minute": 40}
